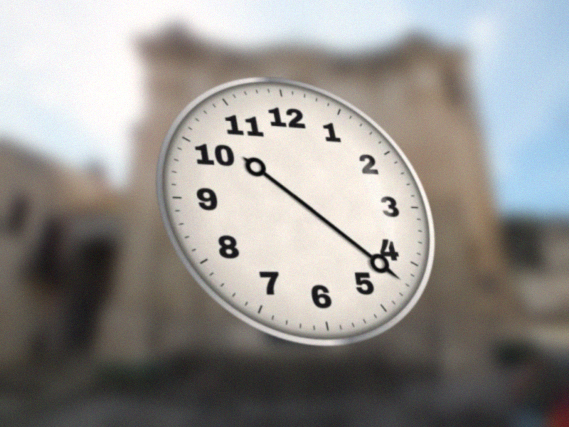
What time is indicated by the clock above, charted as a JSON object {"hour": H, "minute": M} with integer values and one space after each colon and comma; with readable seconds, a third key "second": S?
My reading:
{"hour": 10, "minute": 22}
